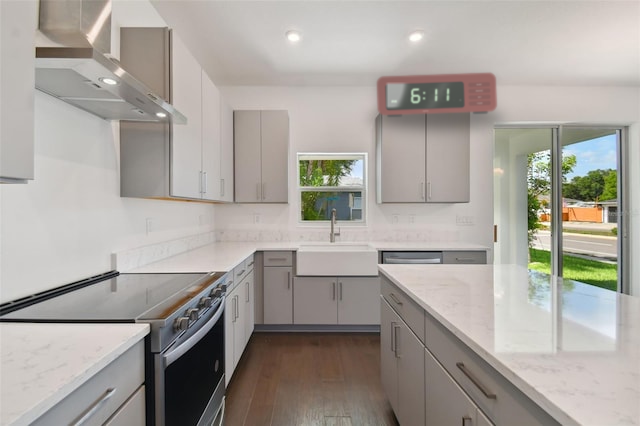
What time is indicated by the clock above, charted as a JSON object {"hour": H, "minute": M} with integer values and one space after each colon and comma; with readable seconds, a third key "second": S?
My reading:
{"hour": 6, "minute": 11}
